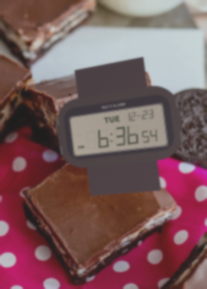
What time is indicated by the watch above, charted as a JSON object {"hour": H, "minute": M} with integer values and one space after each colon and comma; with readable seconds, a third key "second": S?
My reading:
{"hour": 6, "minute": 36, "second": 54}
